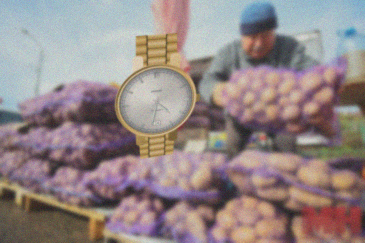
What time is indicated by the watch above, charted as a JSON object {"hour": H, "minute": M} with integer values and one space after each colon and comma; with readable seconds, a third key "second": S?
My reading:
{"hour": 4, "minute": 32}
